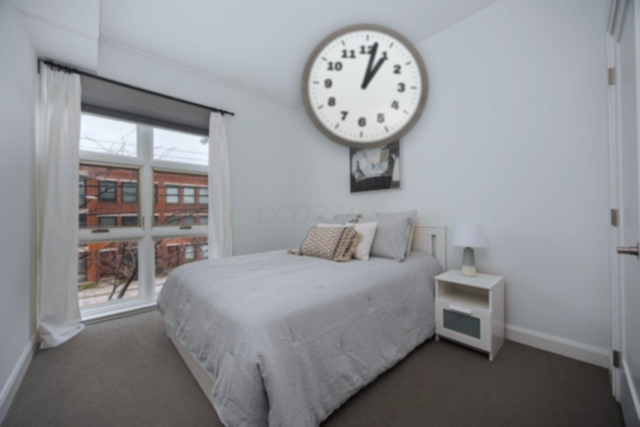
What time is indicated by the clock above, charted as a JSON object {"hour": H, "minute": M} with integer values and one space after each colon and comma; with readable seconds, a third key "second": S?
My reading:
{"hour": 1, "minute": 2}
